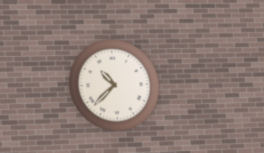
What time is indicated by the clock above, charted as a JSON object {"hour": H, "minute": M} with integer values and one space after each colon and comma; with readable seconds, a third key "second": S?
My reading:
{"hour": 10, "minute": 38}
